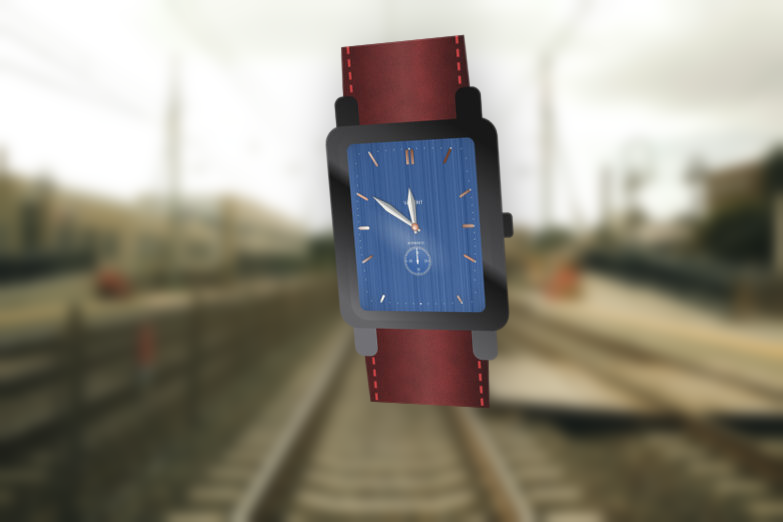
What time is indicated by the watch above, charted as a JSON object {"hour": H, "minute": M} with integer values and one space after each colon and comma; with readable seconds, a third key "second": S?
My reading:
{"hour": 11, "minute": 51}
